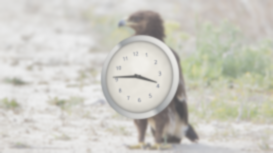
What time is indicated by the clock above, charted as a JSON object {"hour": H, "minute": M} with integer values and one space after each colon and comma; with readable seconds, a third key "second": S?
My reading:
{"hour": 3, "minute": 46}
